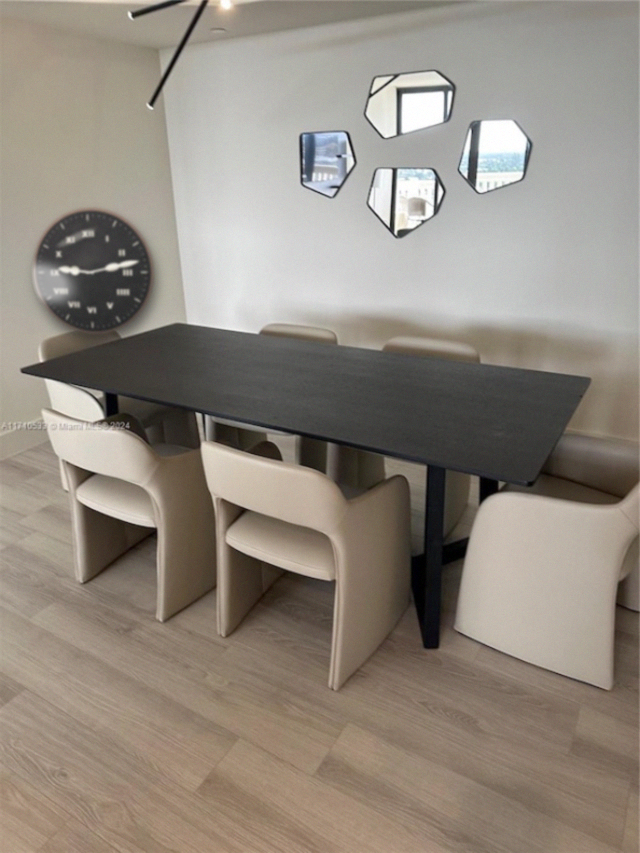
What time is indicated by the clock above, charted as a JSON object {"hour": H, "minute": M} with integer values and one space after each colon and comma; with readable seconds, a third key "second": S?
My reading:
{"hour": 9, "minute": 13}
